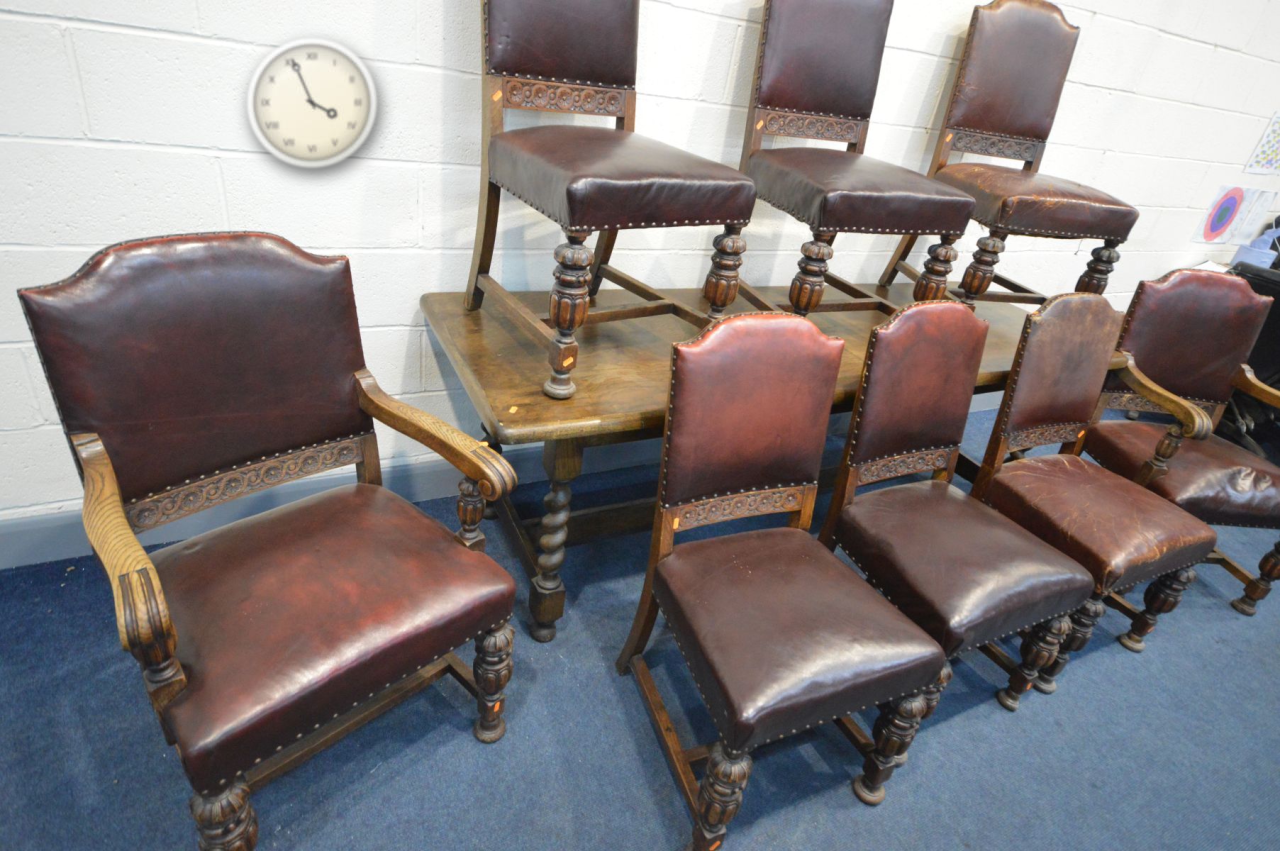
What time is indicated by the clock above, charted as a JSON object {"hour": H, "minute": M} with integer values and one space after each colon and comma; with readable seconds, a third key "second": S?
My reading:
{"hour": 3, "minute": 56}
